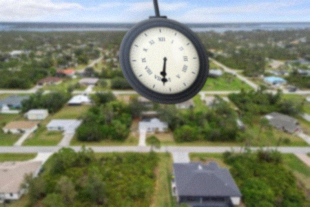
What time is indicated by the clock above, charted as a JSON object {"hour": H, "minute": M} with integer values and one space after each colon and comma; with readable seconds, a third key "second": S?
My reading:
{"hour": 6, "minute": 32}
